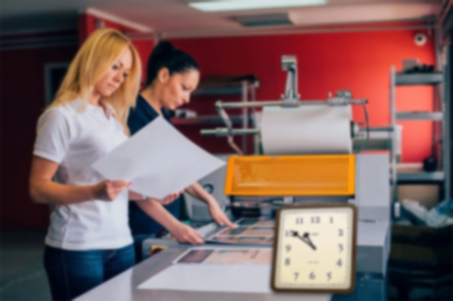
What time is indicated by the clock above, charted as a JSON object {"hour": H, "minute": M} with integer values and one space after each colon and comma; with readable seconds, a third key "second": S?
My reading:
{"hour": 10, "minute": 51}
